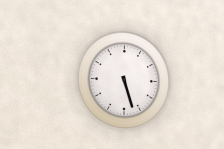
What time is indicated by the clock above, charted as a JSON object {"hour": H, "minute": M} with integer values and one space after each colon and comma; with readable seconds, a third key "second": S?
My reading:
{"hour": 5, "minute": 27}
